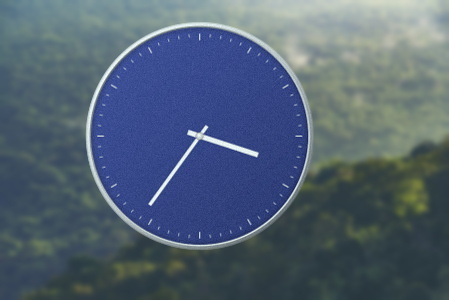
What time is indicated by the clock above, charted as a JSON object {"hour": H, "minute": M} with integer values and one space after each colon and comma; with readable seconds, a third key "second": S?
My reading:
{"hour": 3, "minute": 36}
